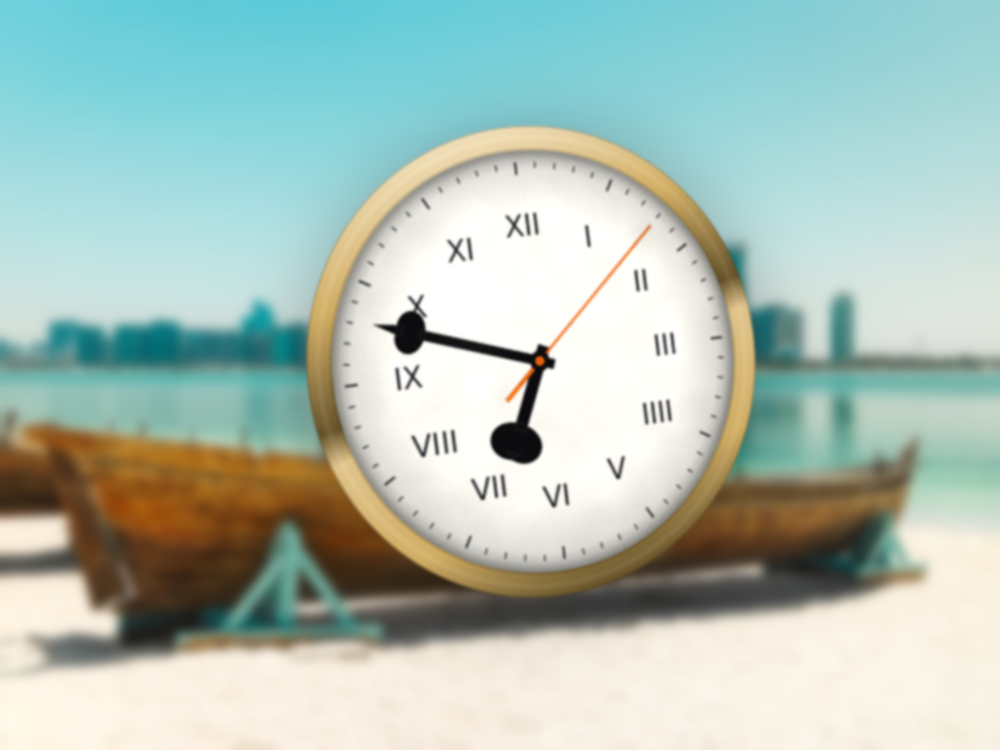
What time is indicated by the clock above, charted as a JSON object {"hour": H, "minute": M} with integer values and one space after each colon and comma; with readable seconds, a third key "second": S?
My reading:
{"hour": 6, "minute": 48, "second": 8}
